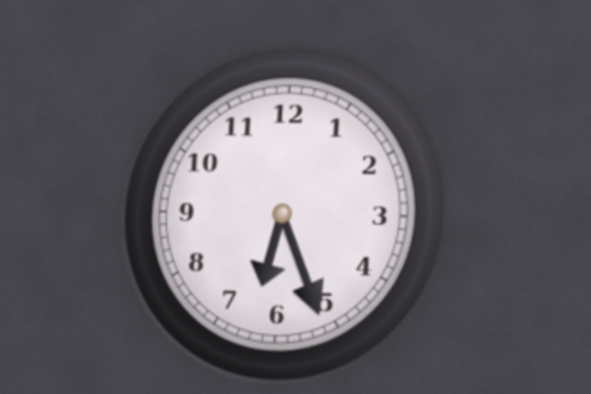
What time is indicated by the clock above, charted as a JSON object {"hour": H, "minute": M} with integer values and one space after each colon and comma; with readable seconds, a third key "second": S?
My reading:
{"hour": 6, "minute": 26}
